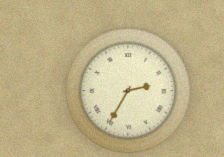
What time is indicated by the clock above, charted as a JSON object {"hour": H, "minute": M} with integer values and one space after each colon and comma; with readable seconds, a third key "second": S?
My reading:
{"hour": 2, "minute": 35}
